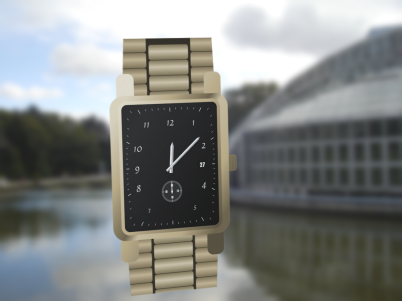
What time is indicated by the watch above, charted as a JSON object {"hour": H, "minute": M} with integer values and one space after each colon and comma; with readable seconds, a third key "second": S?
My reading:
{"hour": 12, "minute": 8}
